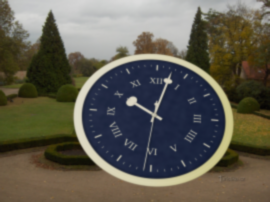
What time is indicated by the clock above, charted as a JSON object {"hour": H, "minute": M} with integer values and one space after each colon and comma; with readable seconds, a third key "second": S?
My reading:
{"hour": 10, "minute": 2, "second": 31}
